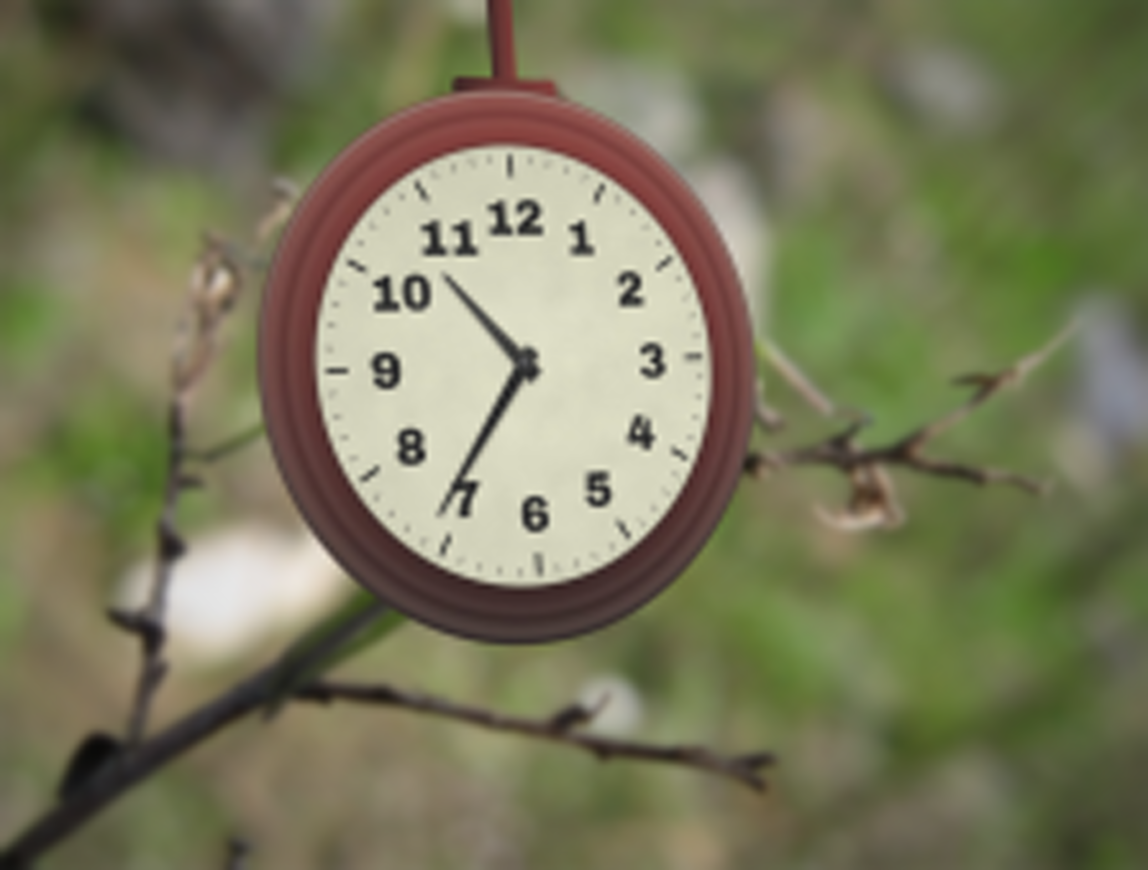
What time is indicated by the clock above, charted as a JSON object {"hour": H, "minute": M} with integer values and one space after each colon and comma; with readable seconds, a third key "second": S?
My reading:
{"hour": 10, "minute": 36}
